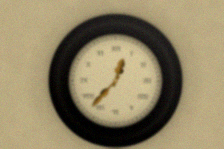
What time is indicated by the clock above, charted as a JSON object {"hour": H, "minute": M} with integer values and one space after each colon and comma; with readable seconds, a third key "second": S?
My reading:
{"hour": 12, "minute": 37}
